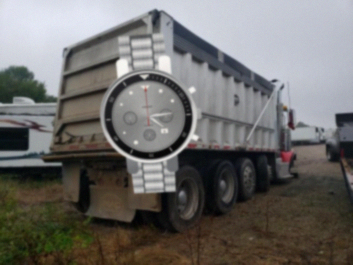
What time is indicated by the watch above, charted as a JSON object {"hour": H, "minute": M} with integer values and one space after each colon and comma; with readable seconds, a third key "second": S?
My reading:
{"hour": 4, "minute": 14}
